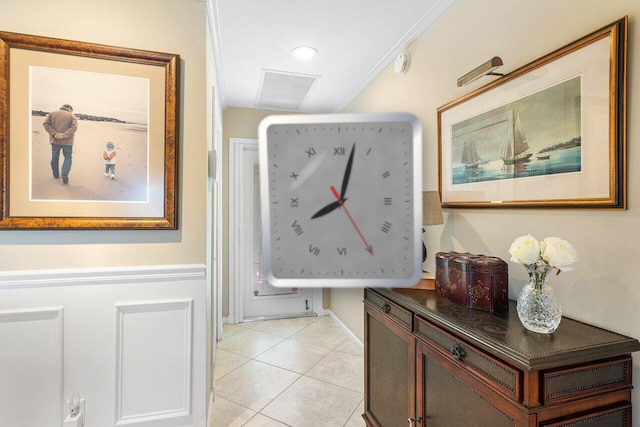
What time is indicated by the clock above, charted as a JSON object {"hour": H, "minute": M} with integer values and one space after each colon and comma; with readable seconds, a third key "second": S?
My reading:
{"hour": 8, "minute": 2, "second": 25}
